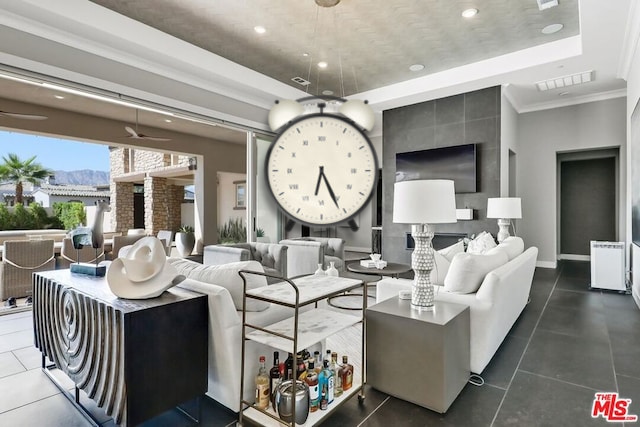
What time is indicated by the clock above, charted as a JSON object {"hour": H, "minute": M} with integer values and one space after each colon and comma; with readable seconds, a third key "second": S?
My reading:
{"hour": 6, "minute": 26}
